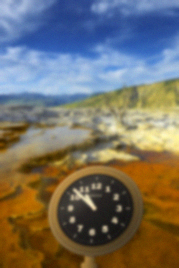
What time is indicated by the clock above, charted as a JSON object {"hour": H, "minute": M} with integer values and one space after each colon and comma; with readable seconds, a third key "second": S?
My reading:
{"hour": 10, "minute": 52}
